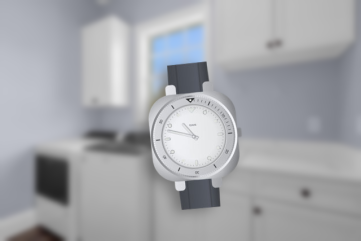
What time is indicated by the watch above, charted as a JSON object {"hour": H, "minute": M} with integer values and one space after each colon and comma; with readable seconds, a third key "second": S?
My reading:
{"hour": 10, "minute": 48}
